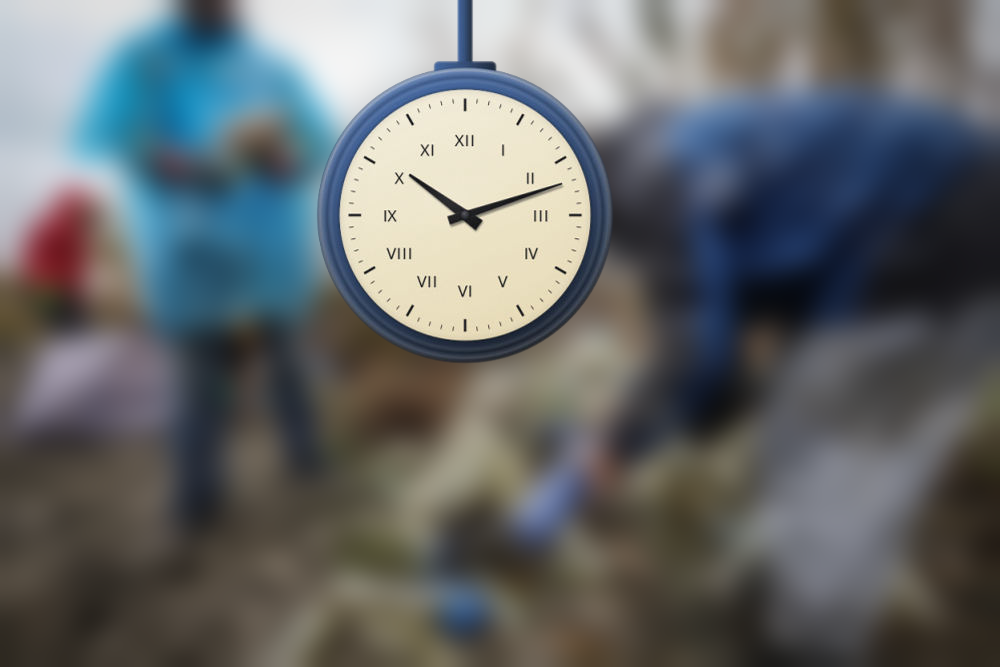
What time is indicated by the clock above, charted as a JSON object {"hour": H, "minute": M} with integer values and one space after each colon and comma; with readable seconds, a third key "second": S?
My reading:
{"hour": 10, "minute": 12}
